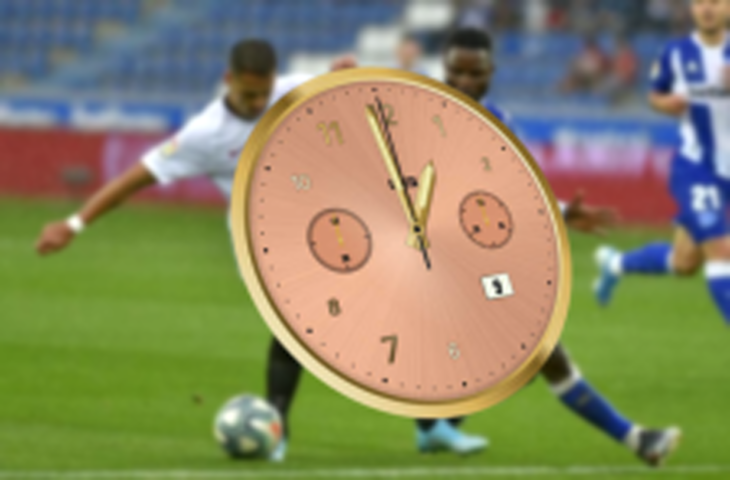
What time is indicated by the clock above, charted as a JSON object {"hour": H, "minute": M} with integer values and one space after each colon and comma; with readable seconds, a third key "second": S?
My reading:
{"hour": 12, "minute": 59}
